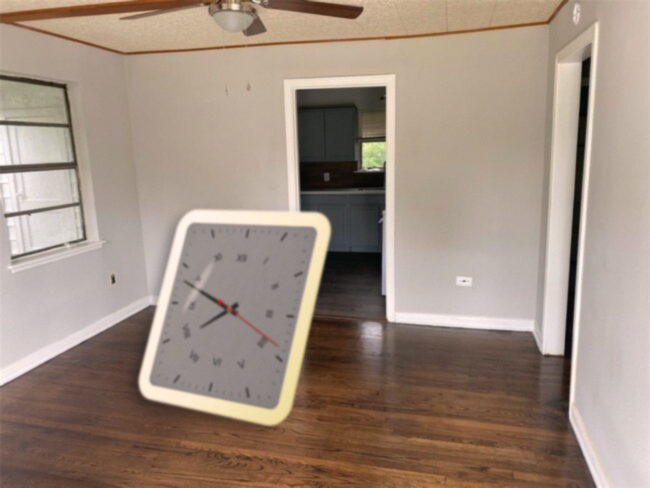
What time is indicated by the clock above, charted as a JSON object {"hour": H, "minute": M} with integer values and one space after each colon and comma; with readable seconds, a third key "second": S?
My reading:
{"hour": 7, "minute": 48, "second": 19}
